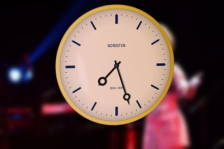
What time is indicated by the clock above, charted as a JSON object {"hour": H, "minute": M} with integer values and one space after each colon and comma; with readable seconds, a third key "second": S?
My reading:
{"hour": 7, "minute": 27}
